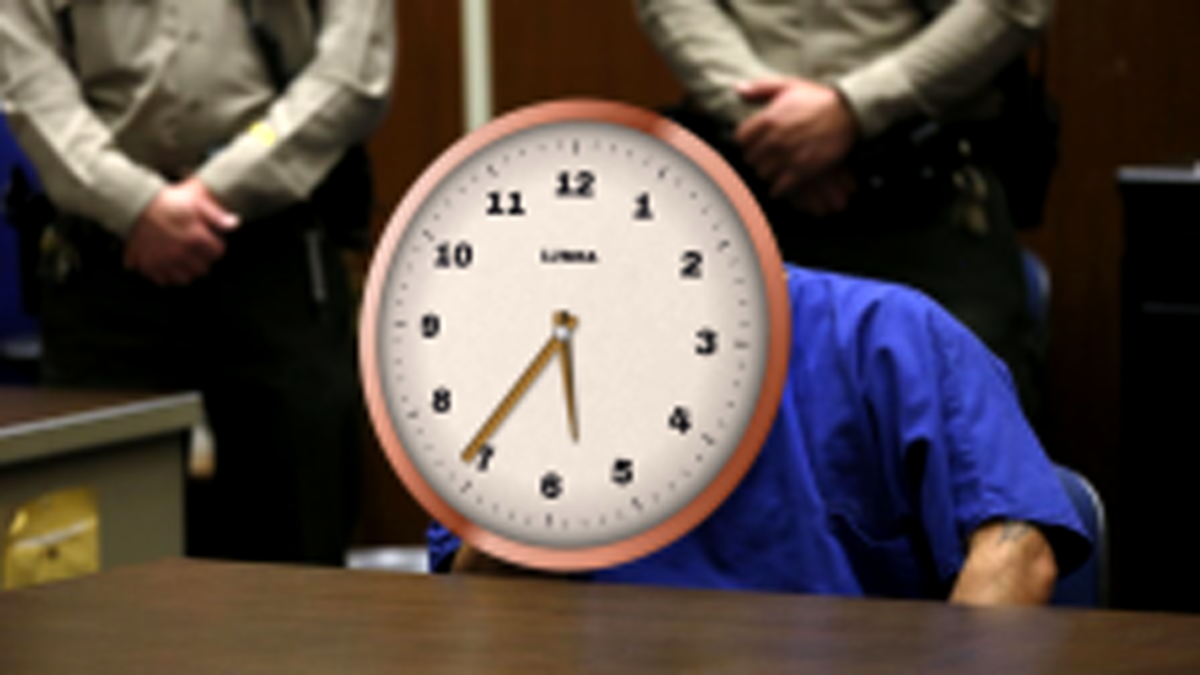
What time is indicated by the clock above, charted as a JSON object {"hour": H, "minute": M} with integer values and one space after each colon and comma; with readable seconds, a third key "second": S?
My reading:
{"hour": 5, "minute": 36}
